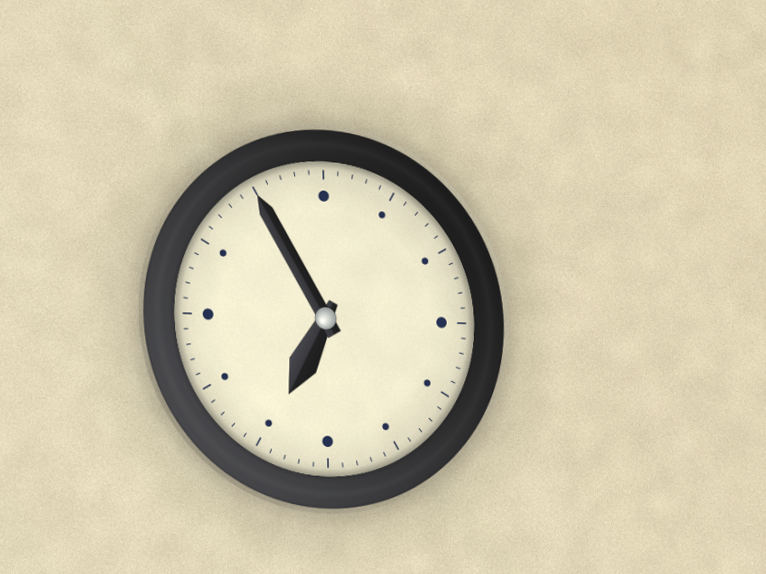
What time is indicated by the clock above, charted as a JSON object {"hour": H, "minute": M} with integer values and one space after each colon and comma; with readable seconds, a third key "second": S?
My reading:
{"hour": 6, "minute": 55}
